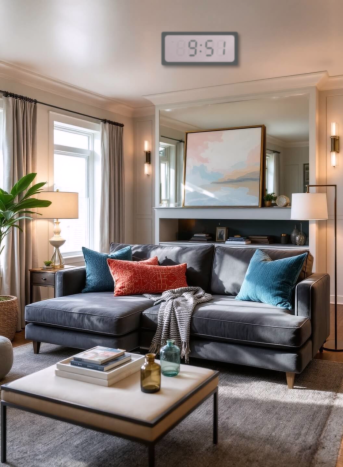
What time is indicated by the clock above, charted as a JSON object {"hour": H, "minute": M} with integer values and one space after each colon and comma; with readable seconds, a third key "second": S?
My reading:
{"hour": 9, "minute": 51}
